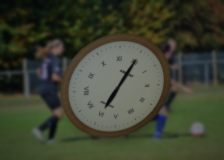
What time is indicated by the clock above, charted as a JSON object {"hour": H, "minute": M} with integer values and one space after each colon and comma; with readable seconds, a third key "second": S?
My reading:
{"hour": 6, "minute": 0}
